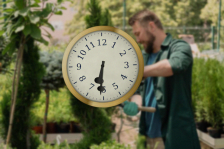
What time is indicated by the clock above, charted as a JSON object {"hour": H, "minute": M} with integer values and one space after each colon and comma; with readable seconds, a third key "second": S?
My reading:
{"hour": 6, "minute": 31}
